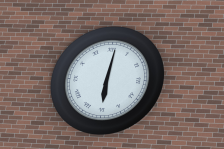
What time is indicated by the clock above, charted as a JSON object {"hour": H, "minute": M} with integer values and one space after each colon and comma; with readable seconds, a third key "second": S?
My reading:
{"hour": 6, "minute": 1}
